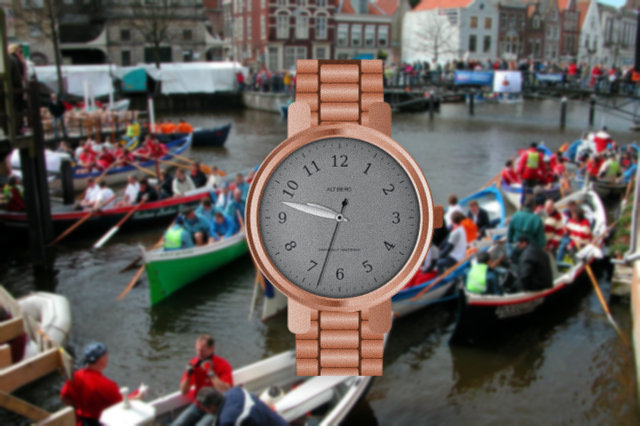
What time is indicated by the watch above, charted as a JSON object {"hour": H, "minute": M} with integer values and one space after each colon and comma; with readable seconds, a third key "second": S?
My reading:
{"hour": 9, "minute": 47, "second": 33}
